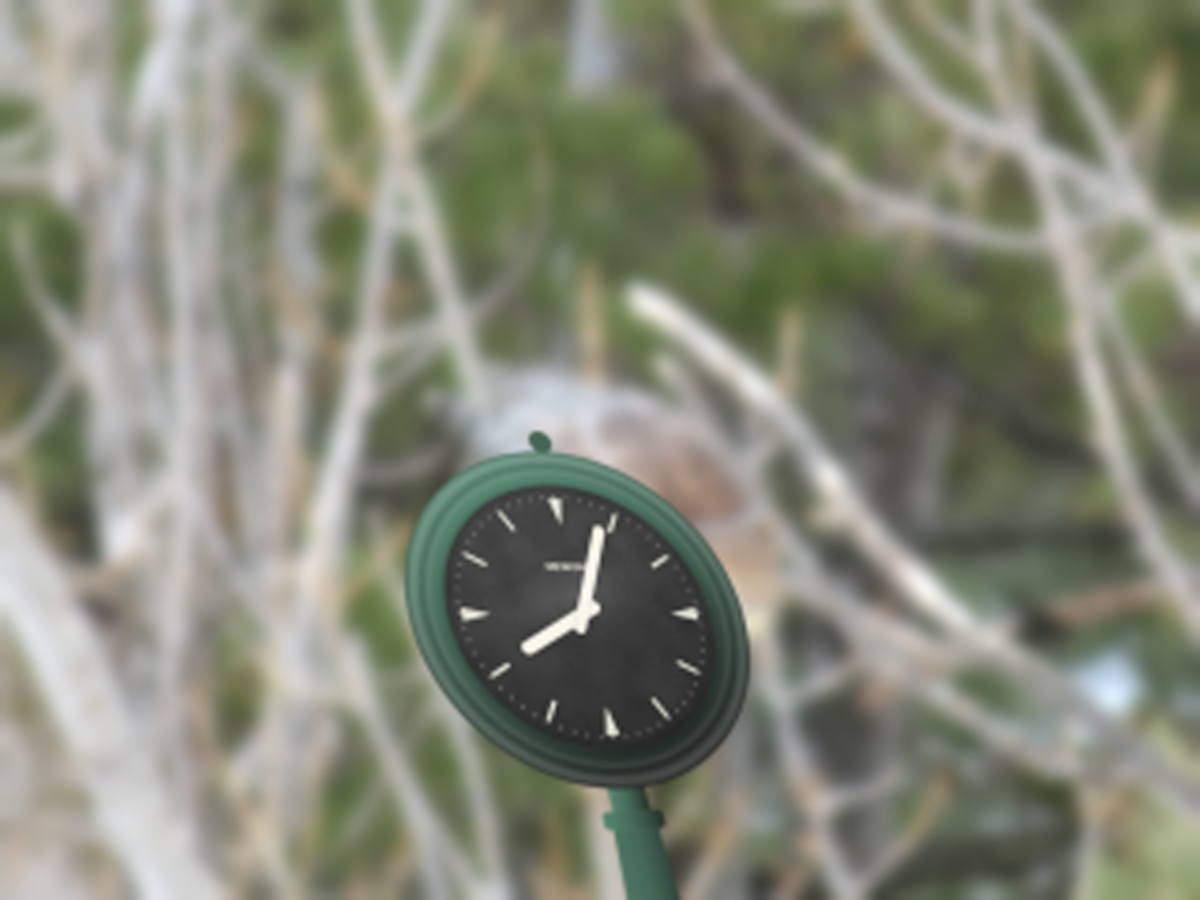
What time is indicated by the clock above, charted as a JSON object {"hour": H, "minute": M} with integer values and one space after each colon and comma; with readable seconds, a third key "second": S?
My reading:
{"hour": 8, "minute": 4}
